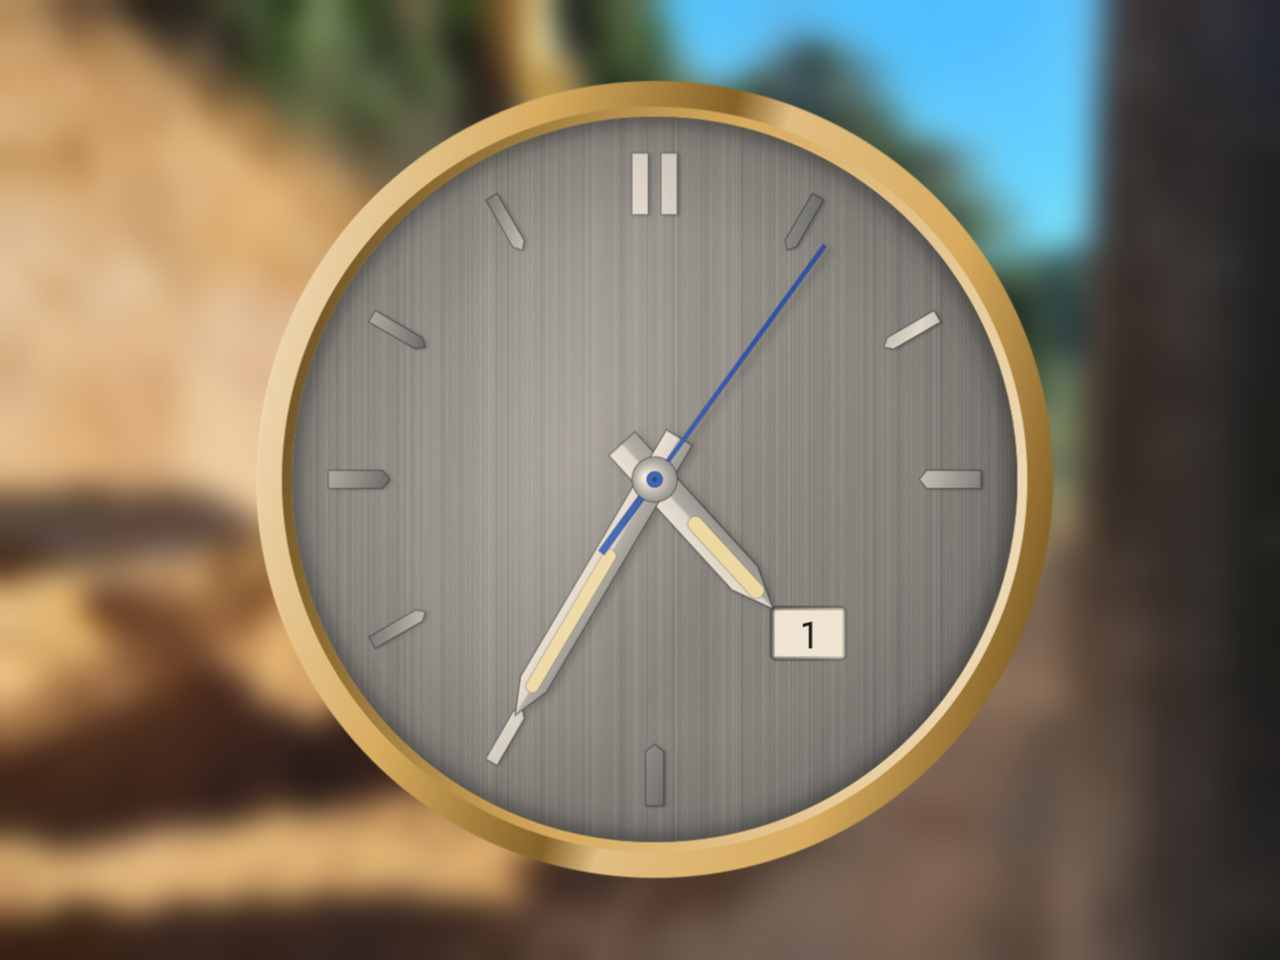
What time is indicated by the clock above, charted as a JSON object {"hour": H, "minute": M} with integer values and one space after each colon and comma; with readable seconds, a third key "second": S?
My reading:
{"hour": 4, "minute": 35, "second": 6}
